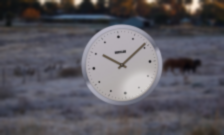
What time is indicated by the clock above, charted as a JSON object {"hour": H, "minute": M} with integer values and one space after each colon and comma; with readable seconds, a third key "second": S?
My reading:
{"hour": 10, "minute": 9}
